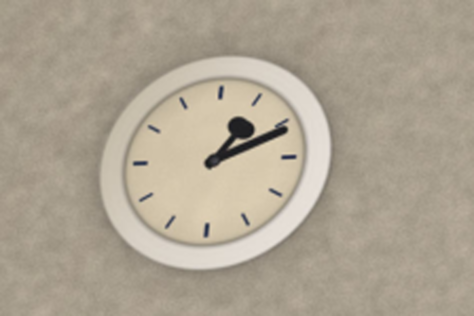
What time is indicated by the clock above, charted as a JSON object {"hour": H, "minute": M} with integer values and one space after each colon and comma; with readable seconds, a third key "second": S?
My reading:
{"hour": 1, "minute": 11}
